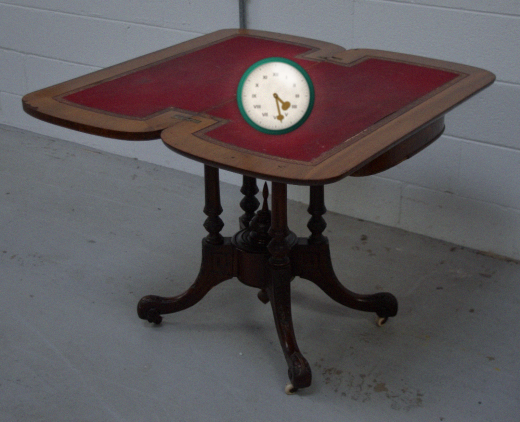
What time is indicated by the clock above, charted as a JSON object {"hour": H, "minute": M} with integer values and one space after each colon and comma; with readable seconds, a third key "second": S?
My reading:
{"hour": 4, "minute": 28}
